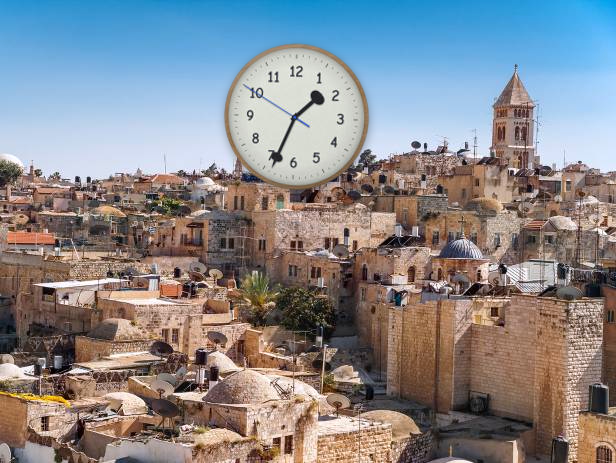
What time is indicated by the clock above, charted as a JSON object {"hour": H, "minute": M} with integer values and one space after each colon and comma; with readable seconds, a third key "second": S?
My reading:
{"hour": 1, "minute": 33, "second": 50}
